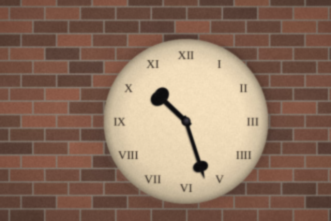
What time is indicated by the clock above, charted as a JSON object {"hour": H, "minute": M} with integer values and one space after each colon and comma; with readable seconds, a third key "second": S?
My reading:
{"hour": 10, "minute": 27}
